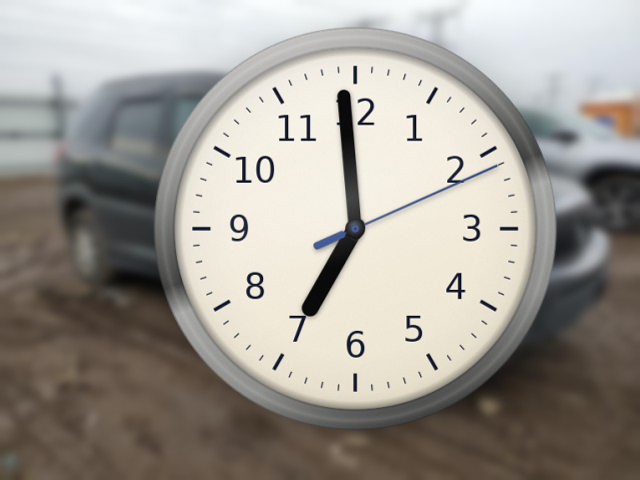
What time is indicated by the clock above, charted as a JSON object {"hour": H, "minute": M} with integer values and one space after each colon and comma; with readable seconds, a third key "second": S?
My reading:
{"hour": 6, "minute": 59, "second": 11}
